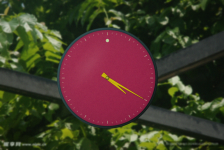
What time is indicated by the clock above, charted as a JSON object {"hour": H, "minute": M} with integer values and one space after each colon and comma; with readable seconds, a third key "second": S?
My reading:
{"hour": 4, "minute": 20}
